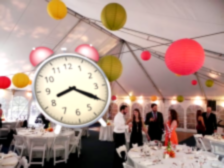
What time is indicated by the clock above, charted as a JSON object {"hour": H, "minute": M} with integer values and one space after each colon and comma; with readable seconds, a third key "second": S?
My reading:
{"hour": 8, "minute": 20}
